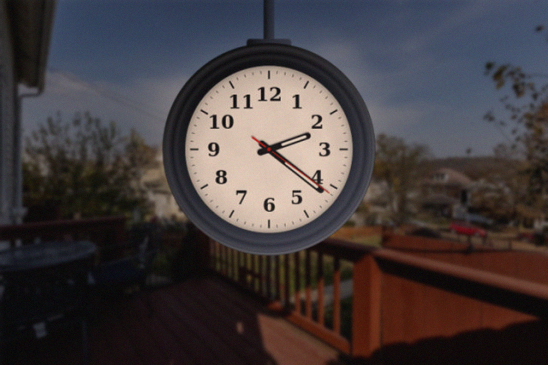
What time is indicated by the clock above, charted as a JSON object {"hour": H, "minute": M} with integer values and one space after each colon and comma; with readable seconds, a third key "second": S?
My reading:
{"hour": 2, "minute": 21, "second": 21}
